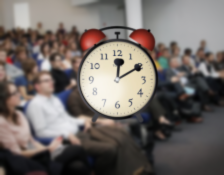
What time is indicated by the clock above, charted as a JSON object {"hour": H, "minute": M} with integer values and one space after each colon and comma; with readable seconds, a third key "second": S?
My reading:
{"hour": 12, "minute": 10}
